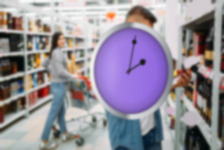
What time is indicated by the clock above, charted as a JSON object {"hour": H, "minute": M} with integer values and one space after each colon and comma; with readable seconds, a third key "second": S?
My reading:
{"hour": 2, "minute": 2}
